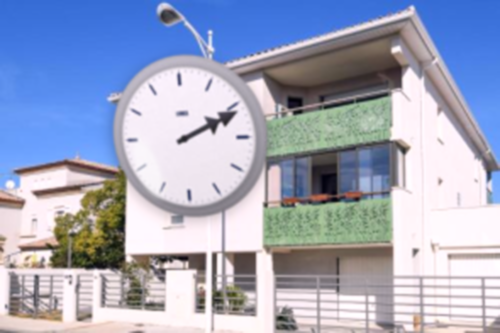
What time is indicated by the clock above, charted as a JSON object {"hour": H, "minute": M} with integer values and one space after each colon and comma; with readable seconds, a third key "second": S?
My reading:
{"hour": 2, "minute": 11}
